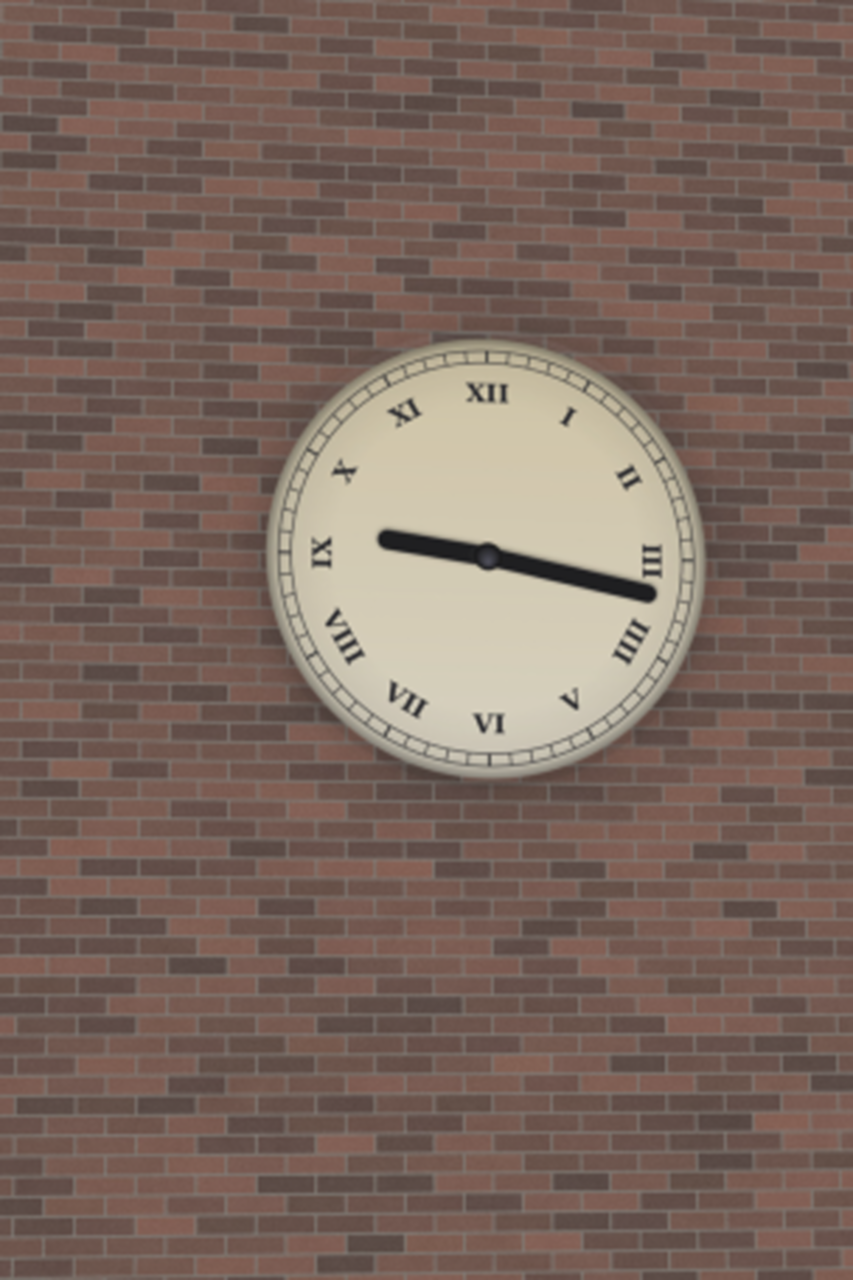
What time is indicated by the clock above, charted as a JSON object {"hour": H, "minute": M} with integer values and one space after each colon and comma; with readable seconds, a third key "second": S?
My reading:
{"hour": 9, "minute": 17}
